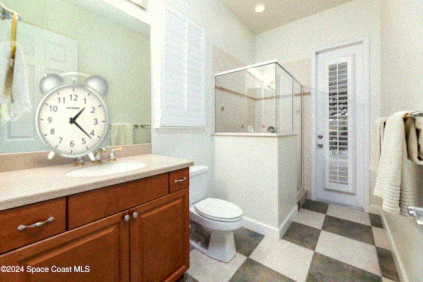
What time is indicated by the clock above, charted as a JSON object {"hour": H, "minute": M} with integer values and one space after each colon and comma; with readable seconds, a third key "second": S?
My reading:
{"hour": 1, "minute": 22}
